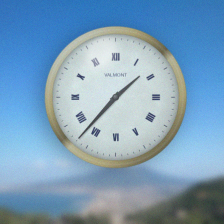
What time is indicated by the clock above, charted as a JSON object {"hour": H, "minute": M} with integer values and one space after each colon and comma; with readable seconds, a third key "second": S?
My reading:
{"hour": 1, "minute": 37}
